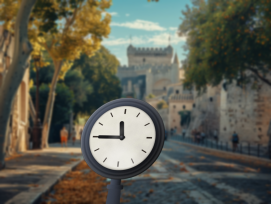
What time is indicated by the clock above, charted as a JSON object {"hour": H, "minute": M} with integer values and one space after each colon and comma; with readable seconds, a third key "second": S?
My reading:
{"hour": 11, "minute": 45}
